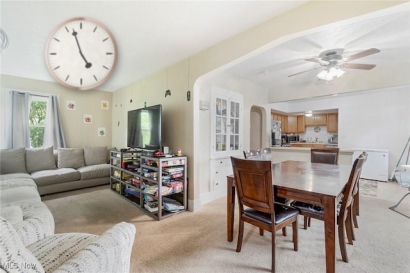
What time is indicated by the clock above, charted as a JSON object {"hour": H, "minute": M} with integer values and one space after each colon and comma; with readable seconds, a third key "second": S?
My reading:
{"hour": 4, "minute": 57}
